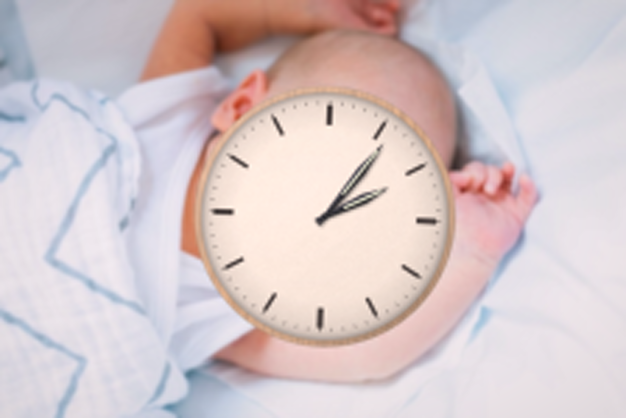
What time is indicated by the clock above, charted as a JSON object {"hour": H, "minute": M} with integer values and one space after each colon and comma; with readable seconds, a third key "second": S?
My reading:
{"hour": 2, "minute": 6}
